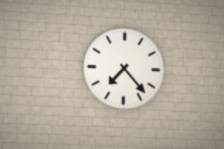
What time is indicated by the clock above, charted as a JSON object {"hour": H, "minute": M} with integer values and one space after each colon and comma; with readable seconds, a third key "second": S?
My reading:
{"hour": 7, "minute": 23}
